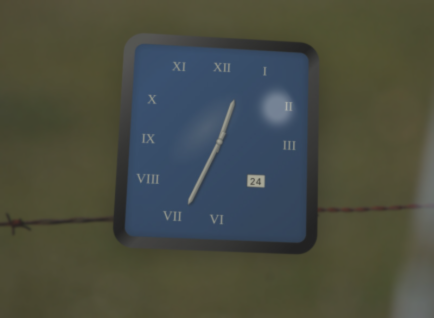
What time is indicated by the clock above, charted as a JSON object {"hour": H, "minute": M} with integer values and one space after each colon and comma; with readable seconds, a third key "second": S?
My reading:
{"hour": 12, "minute": 34}
